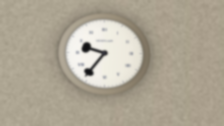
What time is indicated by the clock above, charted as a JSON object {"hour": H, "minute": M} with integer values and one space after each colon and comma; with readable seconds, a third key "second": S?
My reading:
{"hour": 9, "minute": 36}
